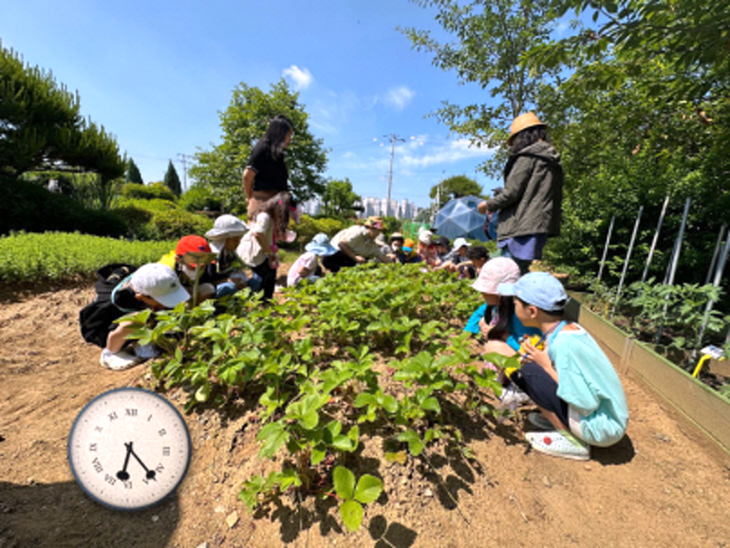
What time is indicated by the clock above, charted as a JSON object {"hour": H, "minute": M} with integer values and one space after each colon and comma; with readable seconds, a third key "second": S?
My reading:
{"hour": 6, "minute": 23}
